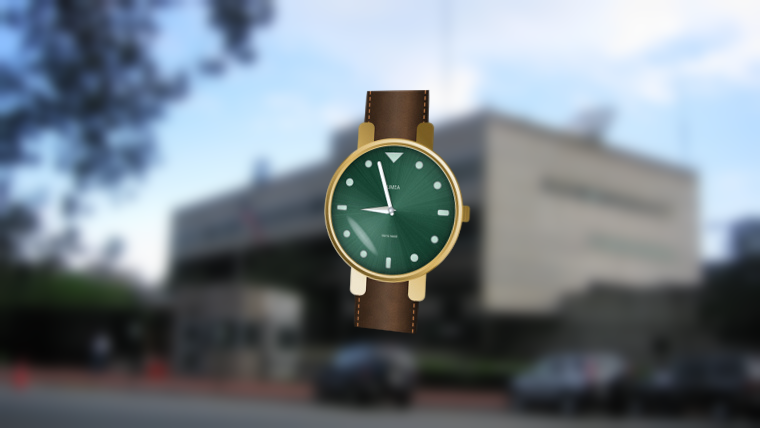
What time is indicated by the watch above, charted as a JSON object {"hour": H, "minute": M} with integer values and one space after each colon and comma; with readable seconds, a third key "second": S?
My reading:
{"hour": 8, "minute": 57}
